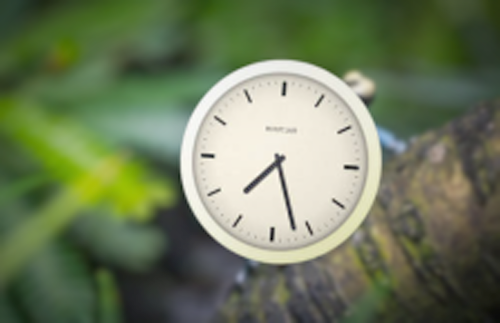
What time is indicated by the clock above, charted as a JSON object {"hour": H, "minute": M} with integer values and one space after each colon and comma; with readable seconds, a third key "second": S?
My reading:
{"hour": 7, "minute": 27}
